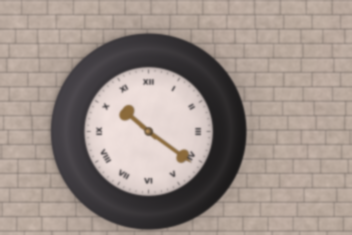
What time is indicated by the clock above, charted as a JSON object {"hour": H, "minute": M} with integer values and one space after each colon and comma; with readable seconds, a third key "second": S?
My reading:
{"hour": 10, "minute": 21}
